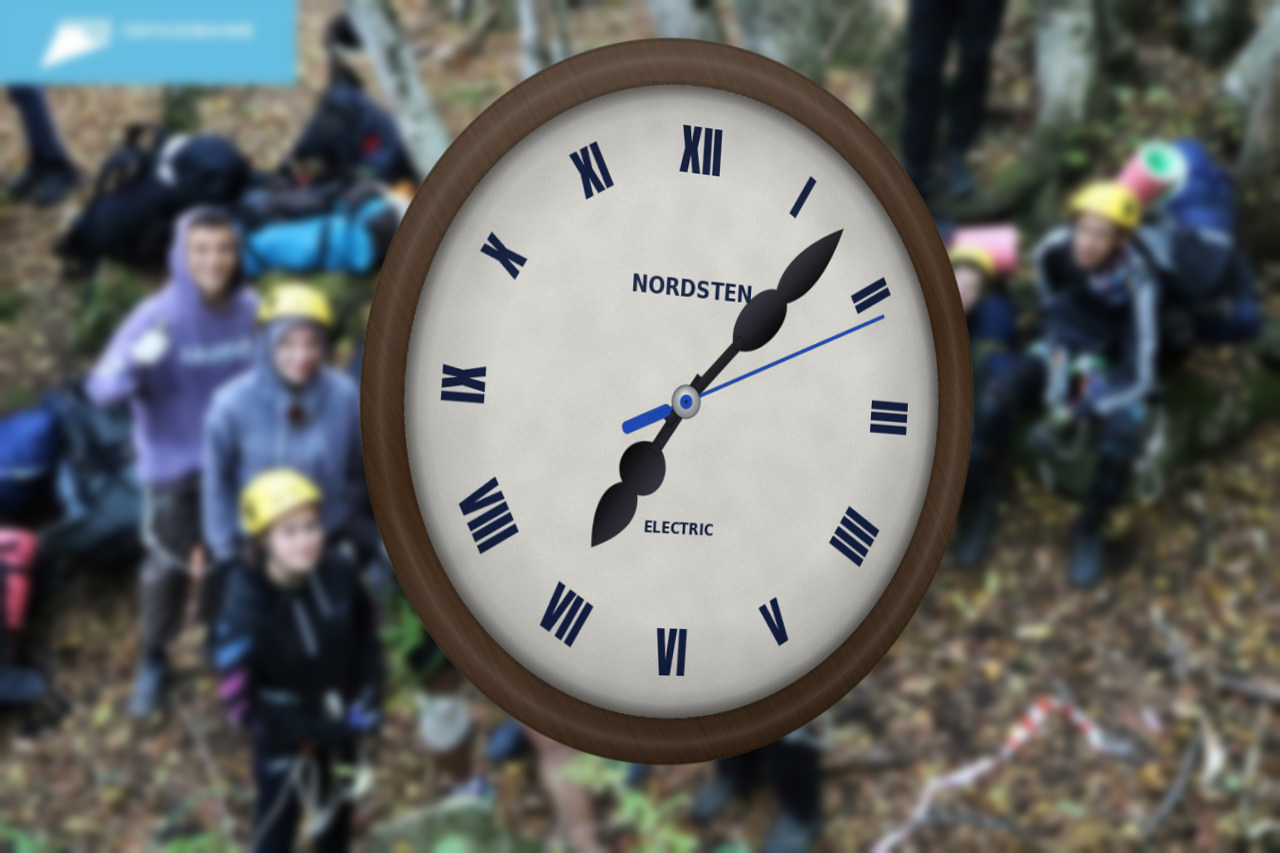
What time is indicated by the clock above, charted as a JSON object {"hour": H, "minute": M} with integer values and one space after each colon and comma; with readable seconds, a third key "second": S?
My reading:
{"hour": 7, "minute": 7, "second": 11}
